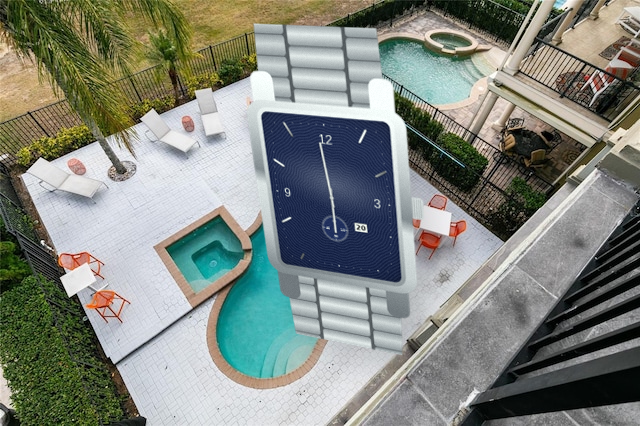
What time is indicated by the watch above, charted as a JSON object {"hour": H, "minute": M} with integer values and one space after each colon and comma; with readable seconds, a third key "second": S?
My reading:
{"hour": 5, "minute": 59}
